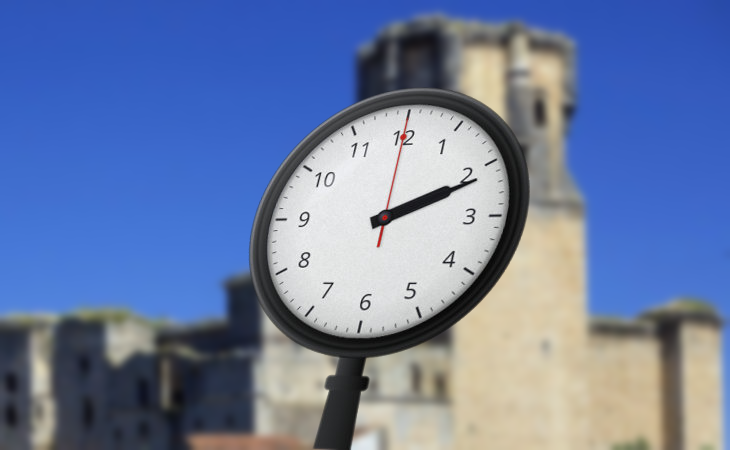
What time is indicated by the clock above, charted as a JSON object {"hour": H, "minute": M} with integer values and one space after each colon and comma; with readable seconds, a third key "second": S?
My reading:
{"hour": 2, "minute": 11, "second": 0}
